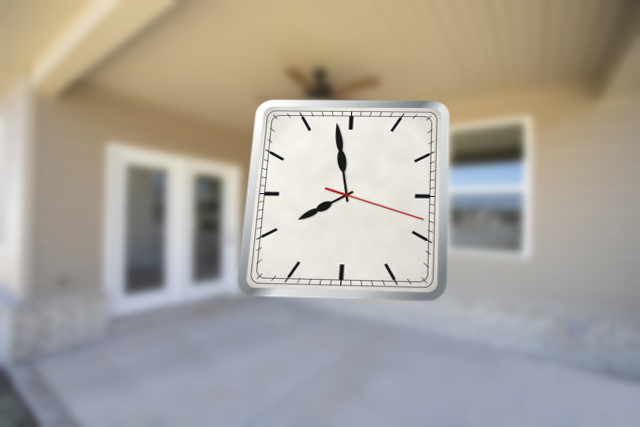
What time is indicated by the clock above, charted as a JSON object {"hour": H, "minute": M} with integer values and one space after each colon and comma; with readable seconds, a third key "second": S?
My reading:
{"hour": 7, "minute": 58, "second": 18}
